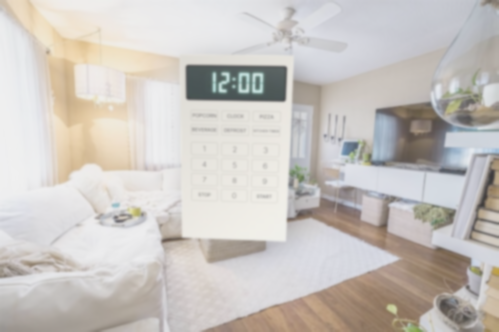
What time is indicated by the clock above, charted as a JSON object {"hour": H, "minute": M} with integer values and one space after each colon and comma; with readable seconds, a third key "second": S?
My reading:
{"hour": 12, "minute": 0}
